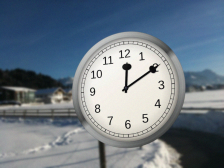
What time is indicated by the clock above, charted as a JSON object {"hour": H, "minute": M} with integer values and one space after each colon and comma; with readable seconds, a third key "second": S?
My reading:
{"hour": 12, "minute": 10}
